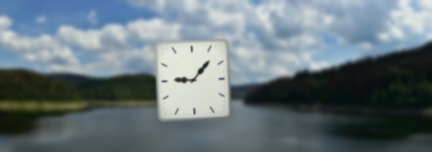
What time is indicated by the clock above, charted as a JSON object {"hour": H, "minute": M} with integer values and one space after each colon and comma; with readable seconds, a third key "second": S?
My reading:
{"hour": 9, "minute": 7}
